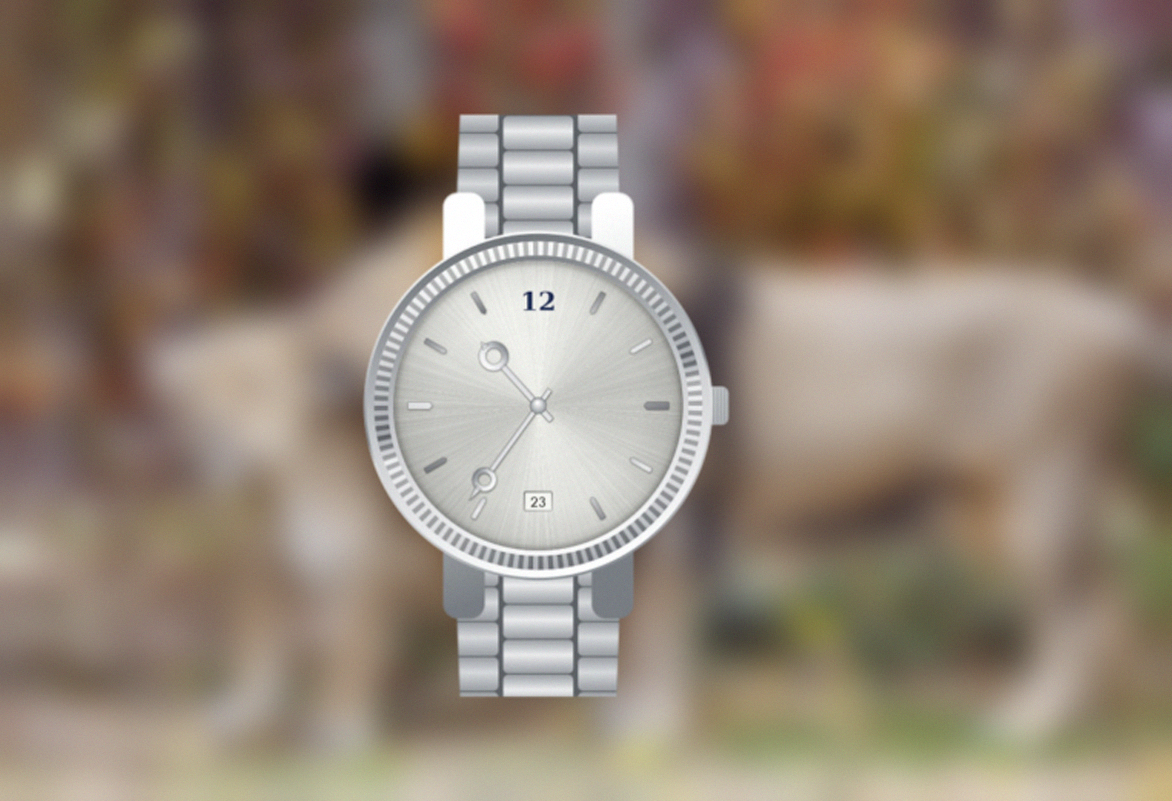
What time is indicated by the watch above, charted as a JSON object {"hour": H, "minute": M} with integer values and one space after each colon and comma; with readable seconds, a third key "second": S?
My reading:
{"hour": 10, "minute": 36}
